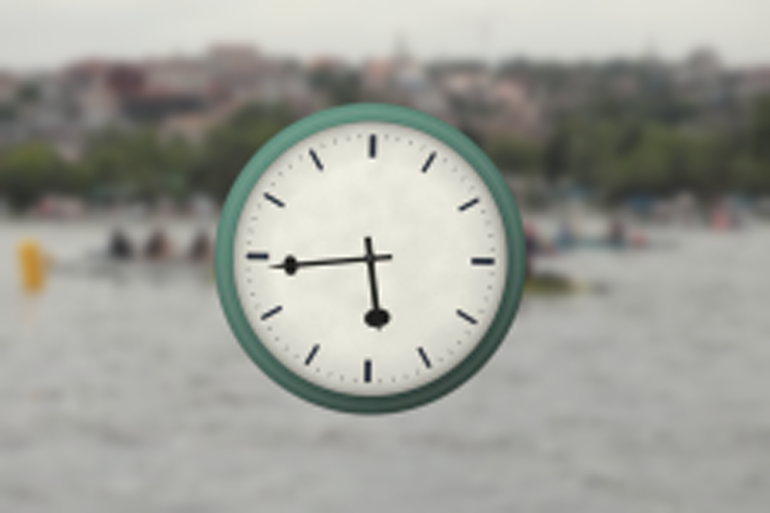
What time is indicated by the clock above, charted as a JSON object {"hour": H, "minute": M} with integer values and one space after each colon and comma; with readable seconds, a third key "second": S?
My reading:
{"hour": 5, "minute": 44}
